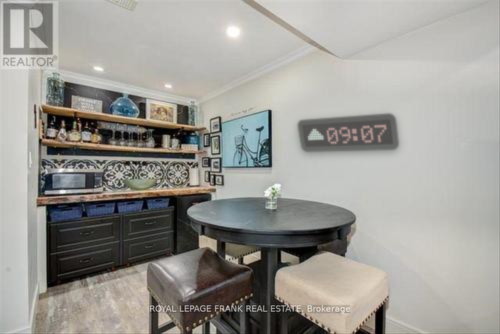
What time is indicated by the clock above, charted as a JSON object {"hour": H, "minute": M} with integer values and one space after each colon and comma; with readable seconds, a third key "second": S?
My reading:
{"hour": 9, "minute": 7}
